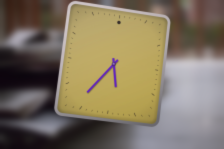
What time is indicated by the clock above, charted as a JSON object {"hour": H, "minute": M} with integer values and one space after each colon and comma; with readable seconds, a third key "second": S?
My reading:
{"hour": 5, "minute": 36}
